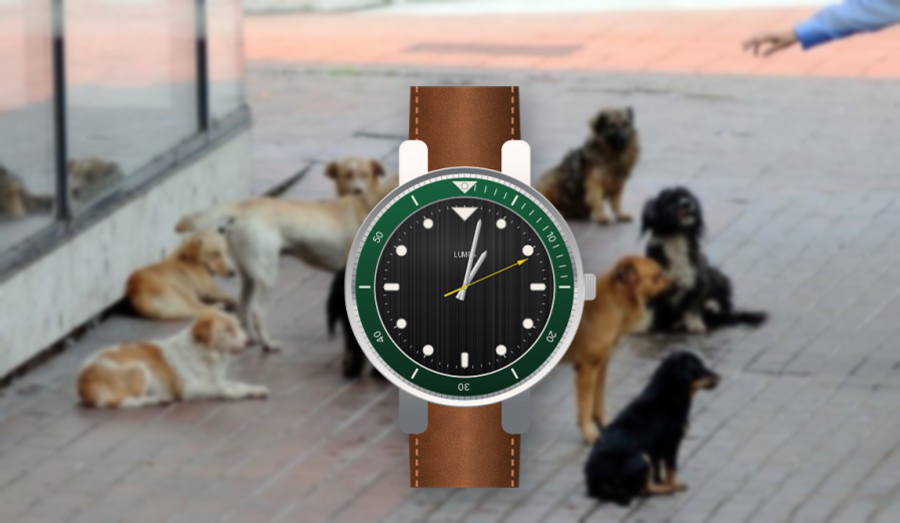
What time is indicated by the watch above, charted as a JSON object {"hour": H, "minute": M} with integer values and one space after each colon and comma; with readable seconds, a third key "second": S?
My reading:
{"hour": 1, "minute": 2, "second": 11}
